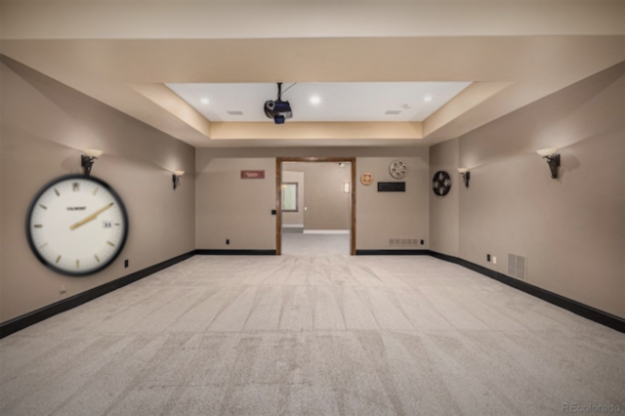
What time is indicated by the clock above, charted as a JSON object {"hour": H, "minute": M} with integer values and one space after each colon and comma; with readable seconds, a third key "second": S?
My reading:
{"hour": 2, "minute": 10}
